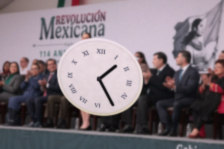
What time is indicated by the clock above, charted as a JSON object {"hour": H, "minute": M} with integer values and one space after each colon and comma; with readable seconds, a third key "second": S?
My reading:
{"hour": 1, "minute": 25}
